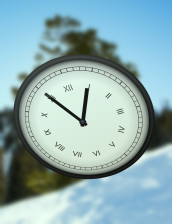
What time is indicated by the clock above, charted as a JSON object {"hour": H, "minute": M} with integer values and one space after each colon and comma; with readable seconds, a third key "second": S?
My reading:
{"hour": 12, "minute": 55}
